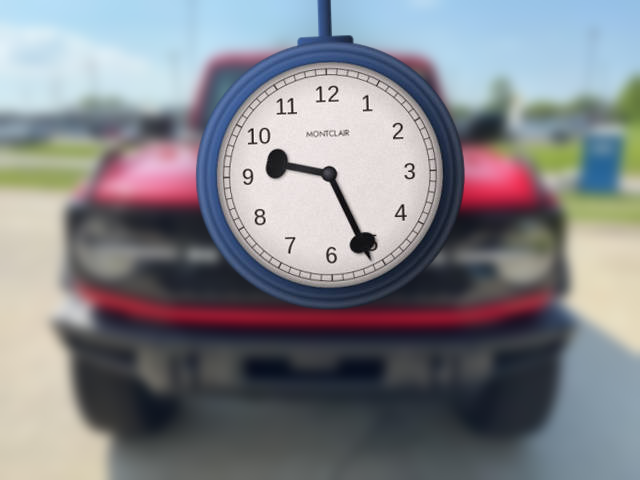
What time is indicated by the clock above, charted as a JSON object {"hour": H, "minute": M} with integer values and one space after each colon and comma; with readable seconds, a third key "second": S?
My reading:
{"hour": 9, "minute": 26}
